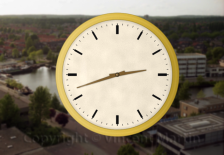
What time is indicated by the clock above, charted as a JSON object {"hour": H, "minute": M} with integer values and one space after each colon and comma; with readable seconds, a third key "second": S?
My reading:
{"hour": 2, "minute": 42}
